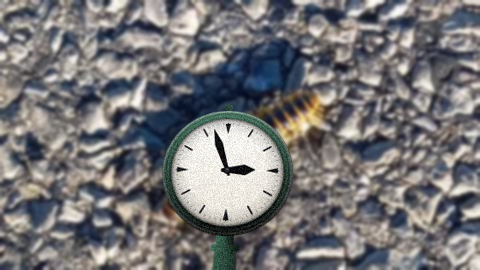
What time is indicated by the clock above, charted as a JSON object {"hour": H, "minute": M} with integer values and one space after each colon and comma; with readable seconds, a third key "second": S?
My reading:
{"hour": 2, "minute": 57}
